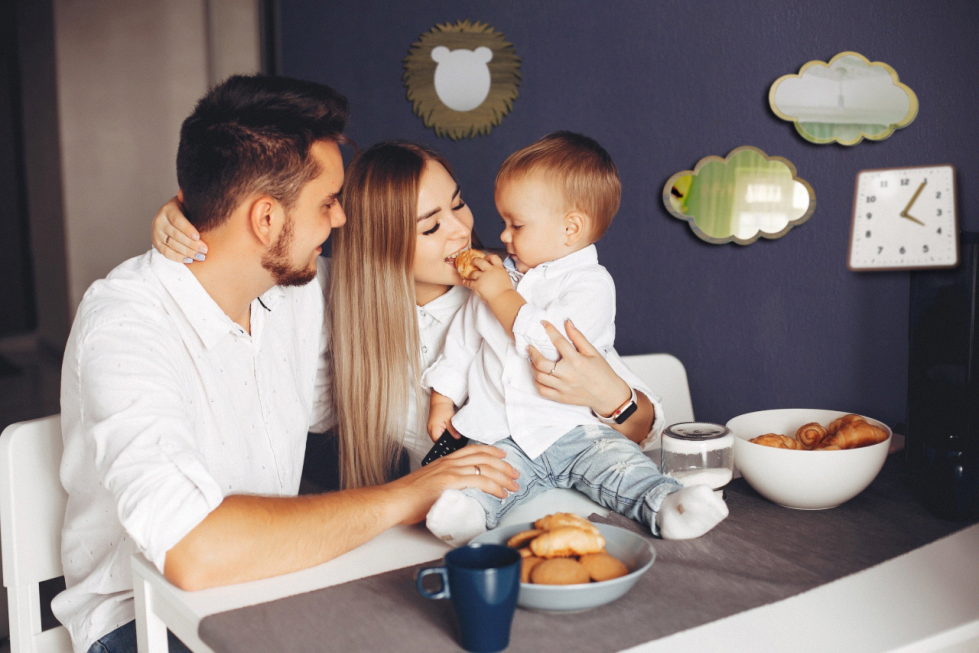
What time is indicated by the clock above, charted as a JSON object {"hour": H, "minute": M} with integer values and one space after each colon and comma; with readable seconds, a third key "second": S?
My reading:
{"hour": 4, "minute": 5}
